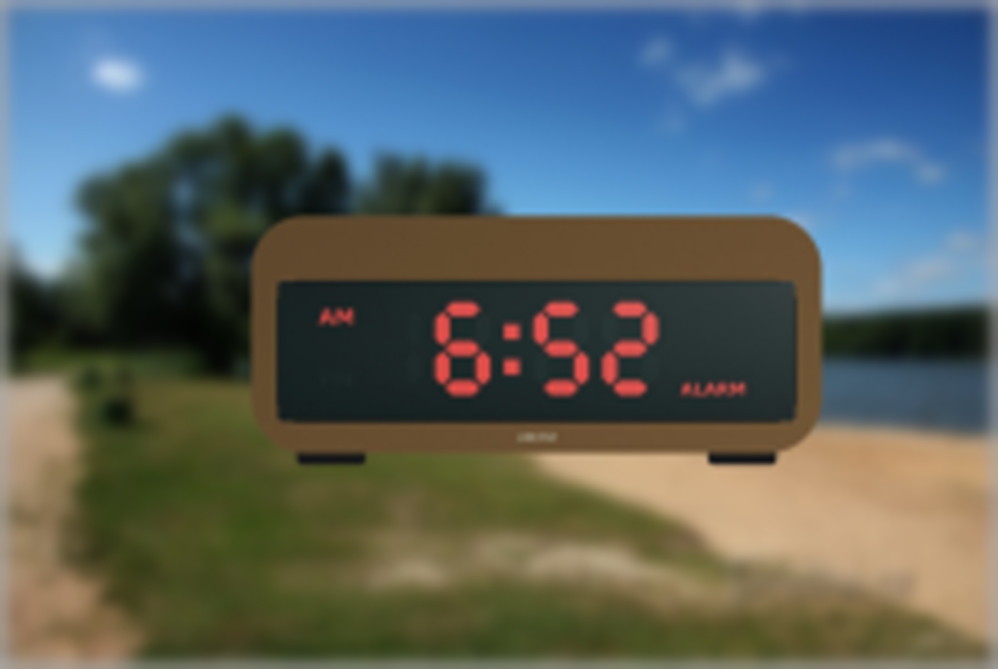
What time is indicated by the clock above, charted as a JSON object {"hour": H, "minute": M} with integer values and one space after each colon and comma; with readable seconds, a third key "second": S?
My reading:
{"hour": 6, "minute": 52}
